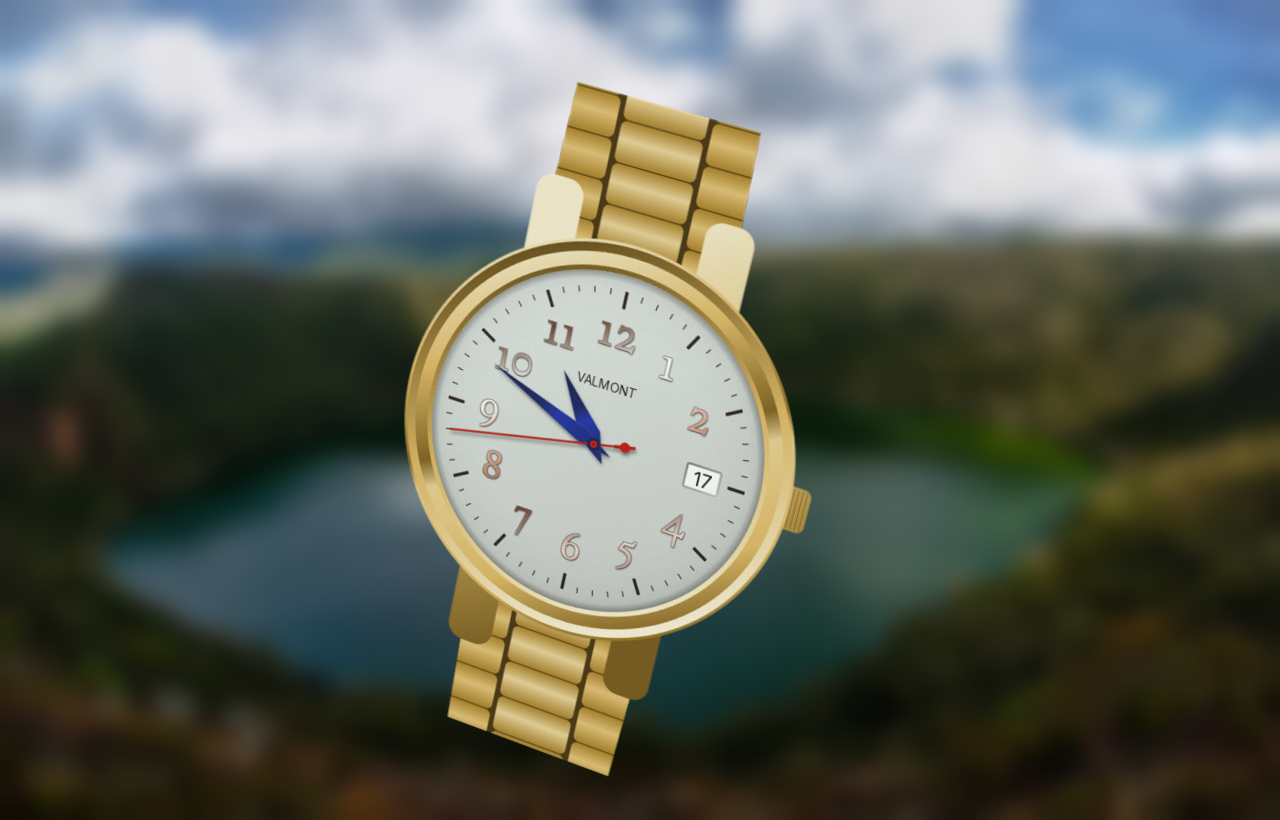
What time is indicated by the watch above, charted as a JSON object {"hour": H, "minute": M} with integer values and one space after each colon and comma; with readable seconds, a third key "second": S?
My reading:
{"hour": 10, "minute": 48, "second": 43}
